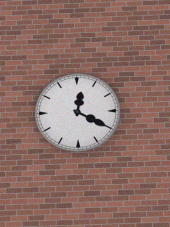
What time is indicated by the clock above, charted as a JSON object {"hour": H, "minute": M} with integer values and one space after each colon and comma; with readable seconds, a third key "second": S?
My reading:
{"hour": 12, "minute": 20}
